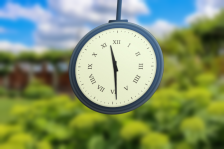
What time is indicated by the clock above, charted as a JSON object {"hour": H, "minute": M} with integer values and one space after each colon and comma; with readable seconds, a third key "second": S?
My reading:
{"hour": 11, "minute": 29}
